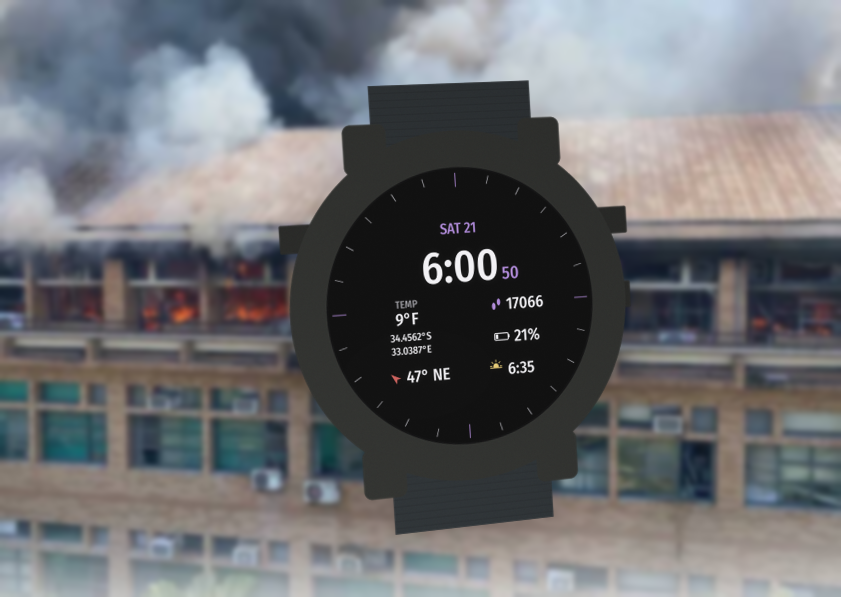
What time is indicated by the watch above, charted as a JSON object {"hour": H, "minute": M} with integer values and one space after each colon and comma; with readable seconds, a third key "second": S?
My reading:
{"hour": 6, "minute": 0, "second": 50}
